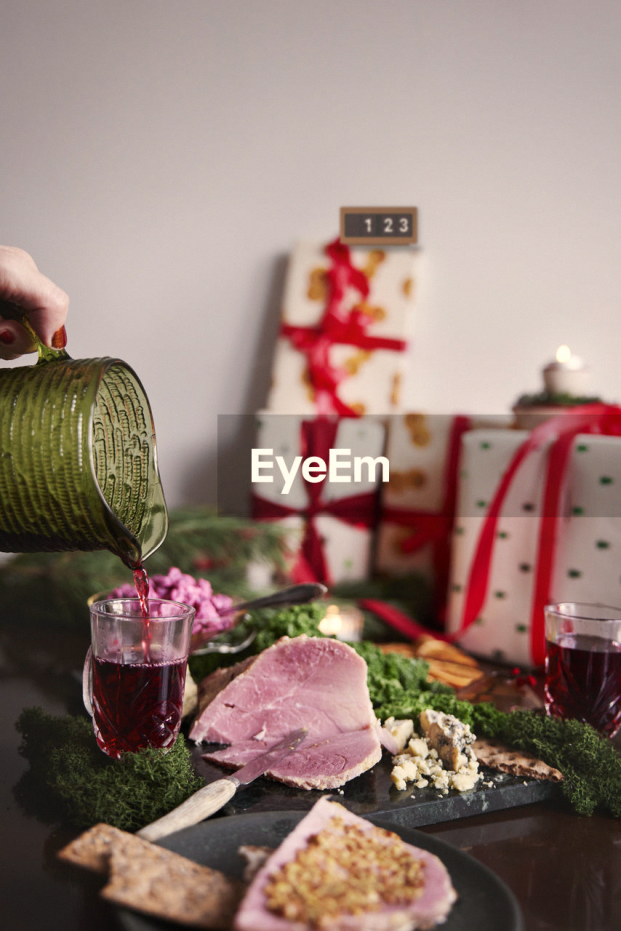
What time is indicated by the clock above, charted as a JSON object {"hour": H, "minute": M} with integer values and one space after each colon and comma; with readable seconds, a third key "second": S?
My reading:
{"hour": 1, "minute": 23}
